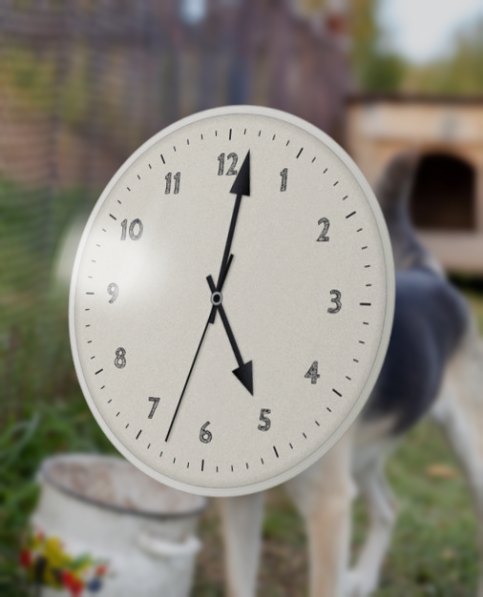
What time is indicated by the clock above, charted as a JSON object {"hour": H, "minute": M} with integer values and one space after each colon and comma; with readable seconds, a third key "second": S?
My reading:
{"hour": 5, "minute": 1, "second": 33}
